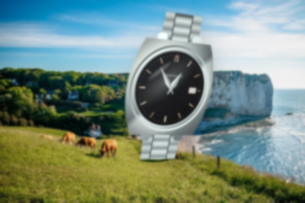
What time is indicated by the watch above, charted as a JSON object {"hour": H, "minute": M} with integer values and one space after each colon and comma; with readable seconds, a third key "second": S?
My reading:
{"hour": 12, "minute": 54}
